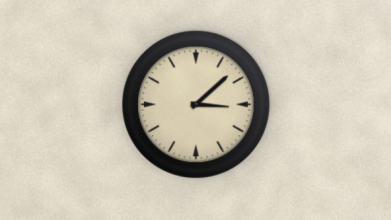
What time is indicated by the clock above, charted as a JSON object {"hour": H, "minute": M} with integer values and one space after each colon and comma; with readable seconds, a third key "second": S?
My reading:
{"hour": 3, "minute": 8}
